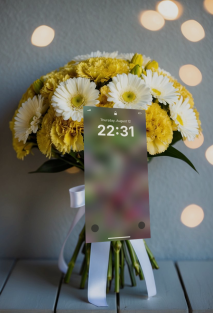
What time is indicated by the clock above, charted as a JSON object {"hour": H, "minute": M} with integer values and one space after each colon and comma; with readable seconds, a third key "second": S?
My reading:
{"hour": 22, "minute": 31}
